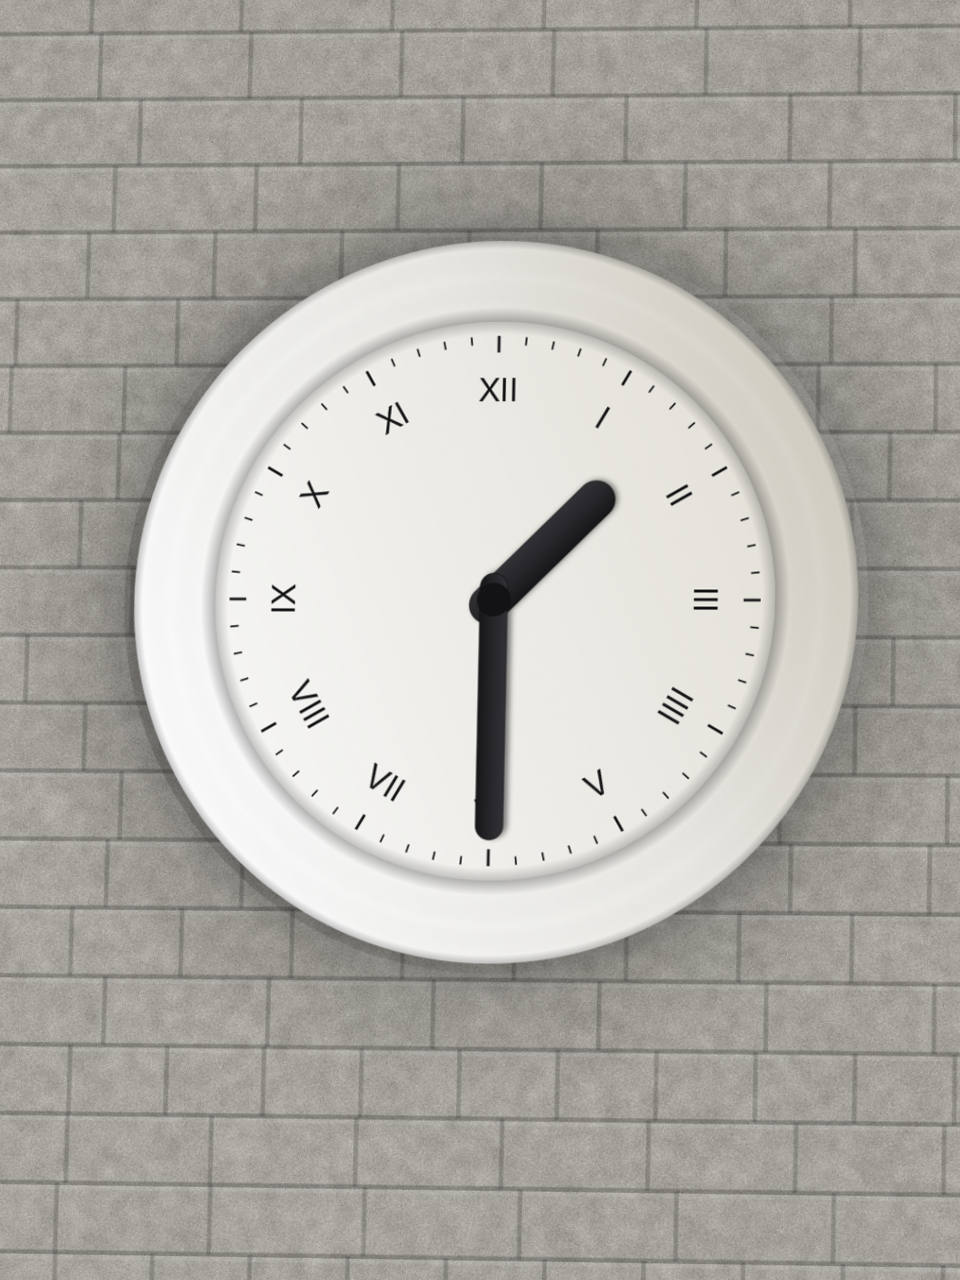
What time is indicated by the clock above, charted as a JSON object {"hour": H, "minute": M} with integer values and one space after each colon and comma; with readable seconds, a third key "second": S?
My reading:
{"hour": 1, "minute": 30}
